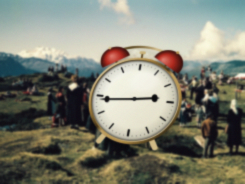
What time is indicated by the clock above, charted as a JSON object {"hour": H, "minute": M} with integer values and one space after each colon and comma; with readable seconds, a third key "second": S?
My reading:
{"hour": 2, "minute": 44}
